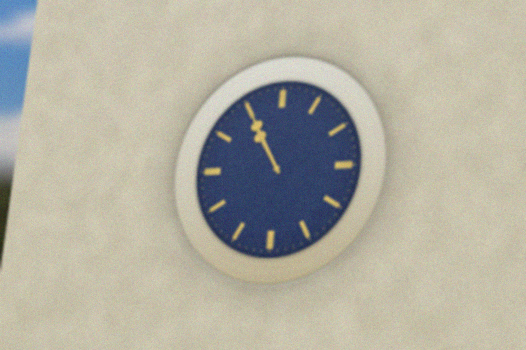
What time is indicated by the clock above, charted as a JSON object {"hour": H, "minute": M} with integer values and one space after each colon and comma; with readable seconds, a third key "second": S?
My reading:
{"hour": 10, "minute": 55}
